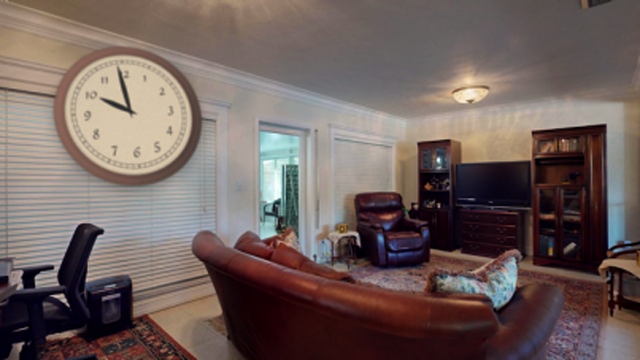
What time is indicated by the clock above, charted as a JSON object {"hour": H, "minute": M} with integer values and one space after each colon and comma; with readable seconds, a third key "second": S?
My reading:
{"hour": 9, "minute": 59}
